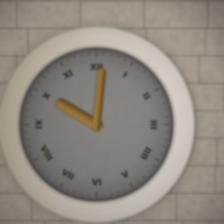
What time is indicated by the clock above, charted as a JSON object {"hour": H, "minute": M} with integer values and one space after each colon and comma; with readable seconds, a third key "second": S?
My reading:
{"hour": 10, "minute": 1}
